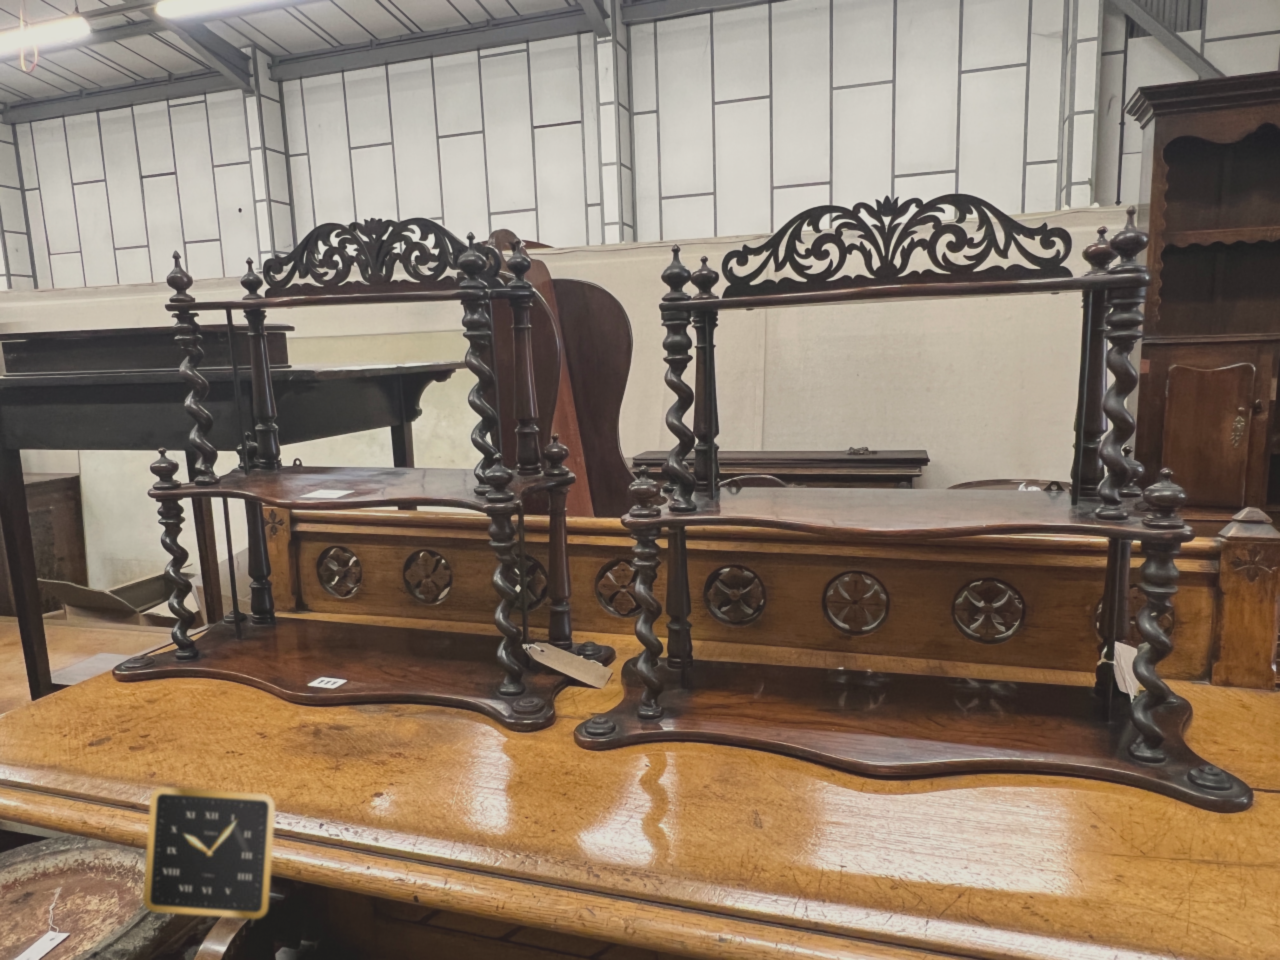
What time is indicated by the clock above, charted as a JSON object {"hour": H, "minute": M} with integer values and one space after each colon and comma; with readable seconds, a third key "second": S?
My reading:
{"hour": 10, "minute": 6}
